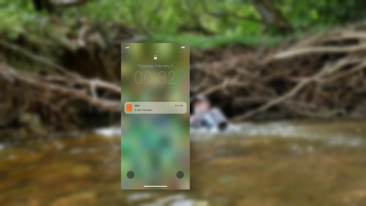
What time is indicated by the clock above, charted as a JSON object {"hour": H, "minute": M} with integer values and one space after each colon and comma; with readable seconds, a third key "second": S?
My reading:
{"hour": 0, "minute": 32}
